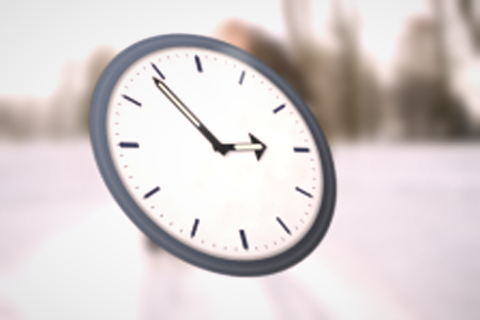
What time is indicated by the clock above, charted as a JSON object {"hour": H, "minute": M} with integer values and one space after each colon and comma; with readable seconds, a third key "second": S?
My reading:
{"hour": 2, "minute": 54}
